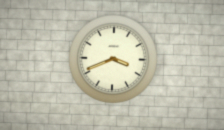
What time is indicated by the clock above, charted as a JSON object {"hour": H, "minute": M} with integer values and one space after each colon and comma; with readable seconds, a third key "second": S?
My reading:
{"hour": 3, "minute": 41}
